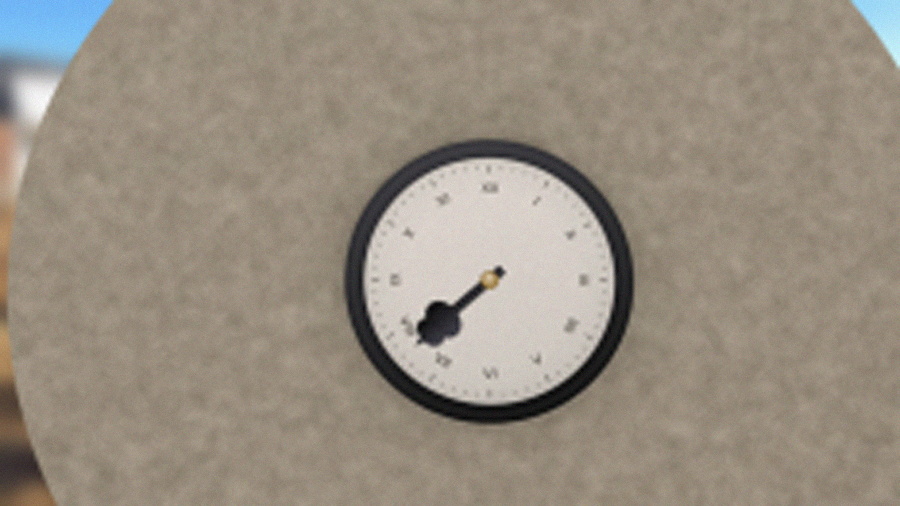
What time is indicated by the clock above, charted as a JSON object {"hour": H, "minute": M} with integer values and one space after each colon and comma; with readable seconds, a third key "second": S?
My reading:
{"hour": 7, "minute": 38}
